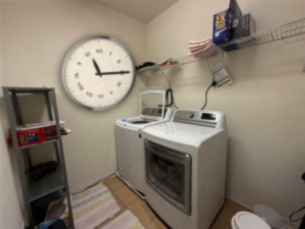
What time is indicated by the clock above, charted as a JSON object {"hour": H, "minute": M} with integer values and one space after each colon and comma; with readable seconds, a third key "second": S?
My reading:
{"hour": 11, "minute": 15}
